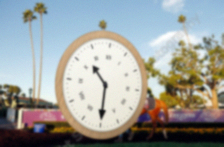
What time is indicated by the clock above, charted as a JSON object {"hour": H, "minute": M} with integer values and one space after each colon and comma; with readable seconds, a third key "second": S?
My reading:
{"hour": 10, "minute": 30}
